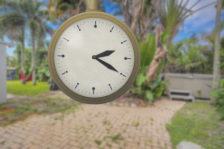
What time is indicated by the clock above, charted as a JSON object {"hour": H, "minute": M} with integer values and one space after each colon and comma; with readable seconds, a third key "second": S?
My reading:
{"hour": 2, "minute": 20}
